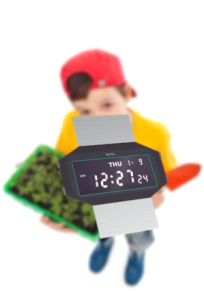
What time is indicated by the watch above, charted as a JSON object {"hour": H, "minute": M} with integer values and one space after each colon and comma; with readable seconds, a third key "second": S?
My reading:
{"hour": 12, "minute": 27, "second": 24}
